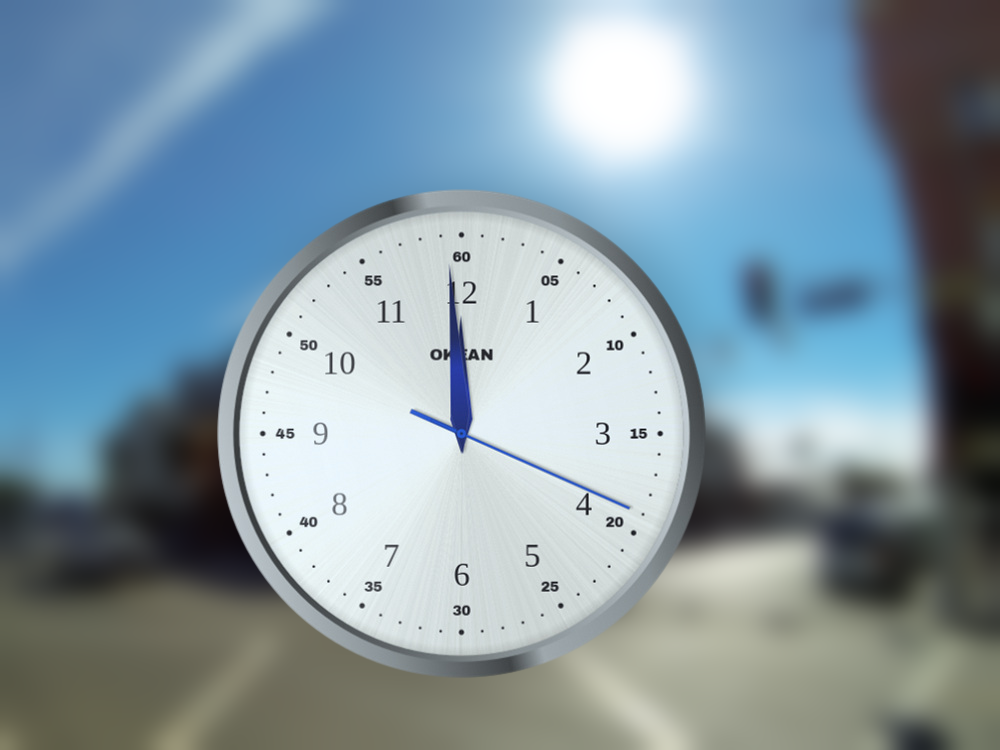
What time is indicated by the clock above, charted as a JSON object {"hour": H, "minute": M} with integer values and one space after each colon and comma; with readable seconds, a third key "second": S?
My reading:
{"hour": 11, "minute": 59, "second": 19}
